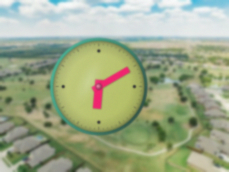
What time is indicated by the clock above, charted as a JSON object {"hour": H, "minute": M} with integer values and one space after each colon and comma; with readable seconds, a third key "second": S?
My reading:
{"hour": 6, "minute": 10}
